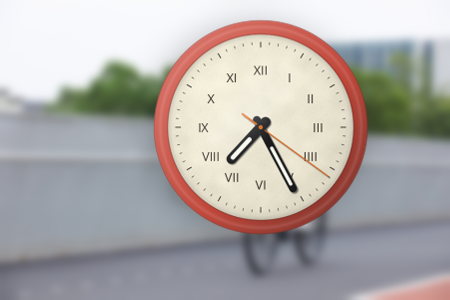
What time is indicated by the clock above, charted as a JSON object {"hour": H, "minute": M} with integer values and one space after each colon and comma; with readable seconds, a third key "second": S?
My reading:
{"hour": 7, "minute": 25, "second": 21}
